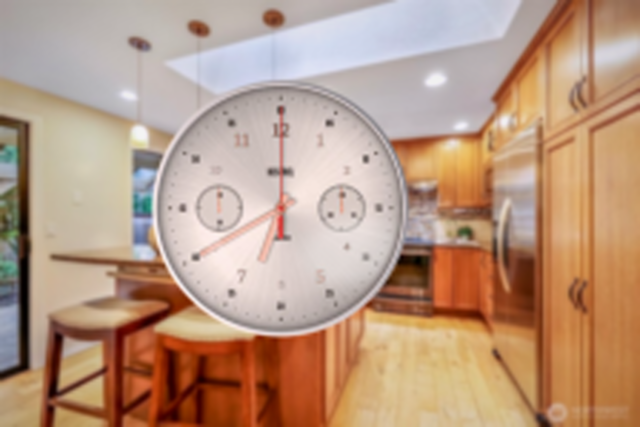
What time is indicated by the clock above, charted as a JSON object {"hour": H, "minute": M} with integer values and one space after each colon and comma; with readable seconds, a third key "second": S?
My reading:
{"hour": 6, "minute": 40}
